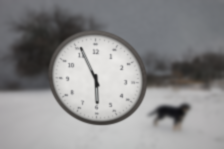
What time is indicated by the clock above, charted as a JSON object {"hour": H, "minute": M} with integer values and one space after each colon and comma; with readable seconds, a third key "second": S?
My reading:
{"hour": 5, "minute": 56}
